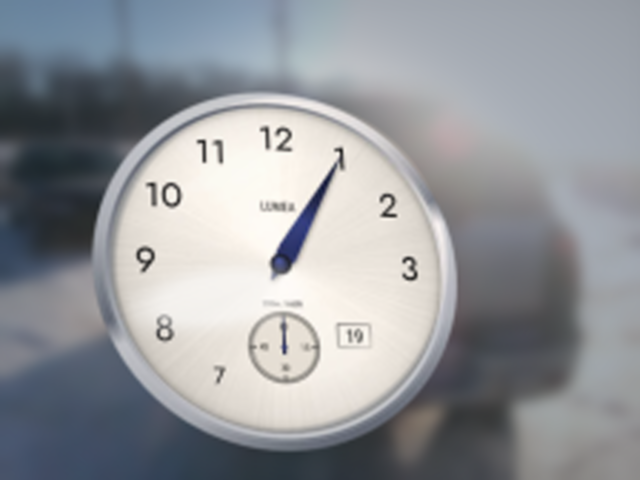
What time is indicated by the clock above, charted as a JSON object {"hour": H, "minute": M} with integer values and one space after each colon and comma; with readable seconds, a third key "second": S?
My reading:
{"hour": 1, "minute": 5}
